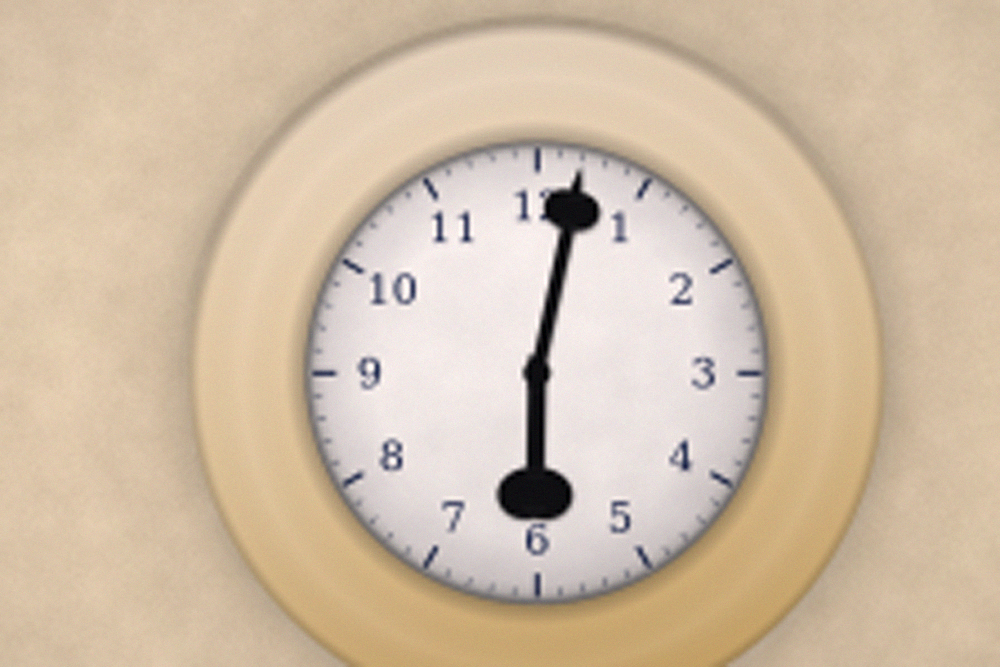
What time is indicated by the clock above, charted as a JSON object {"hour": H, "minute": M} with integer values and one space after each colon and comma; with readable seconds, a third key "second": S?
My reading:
{"hour": 6, "minute": 2}
